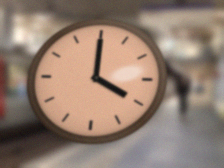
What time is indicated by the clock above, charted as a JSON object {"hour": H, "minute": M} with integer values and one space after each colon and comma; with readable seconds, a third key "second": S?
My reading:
{"hour": 4, "minute": 0}
